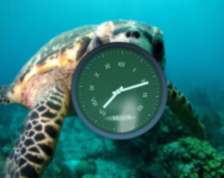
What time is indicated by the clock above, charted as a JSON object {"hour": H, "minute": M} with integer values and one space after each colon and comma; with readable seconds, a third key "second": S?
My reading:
{"hour": 7, "minute": 11}
